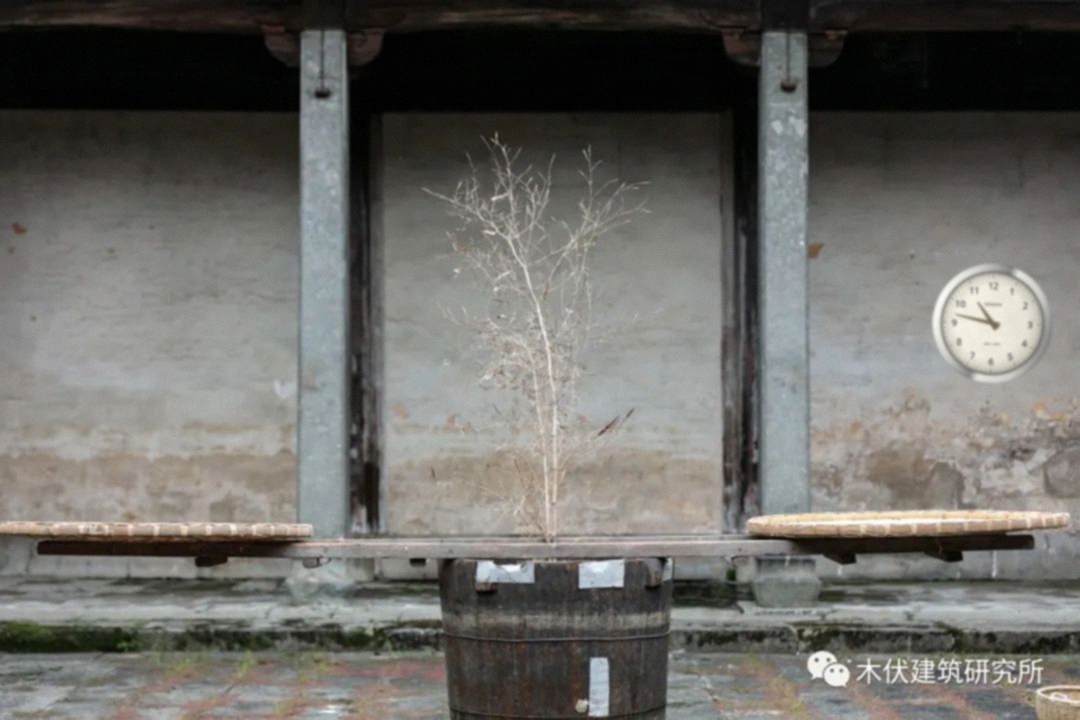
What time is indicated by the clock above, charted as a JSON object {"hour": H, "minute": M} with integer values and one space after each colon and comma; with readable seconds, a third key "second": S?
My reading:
{"hour": 10, "minute": 47}
